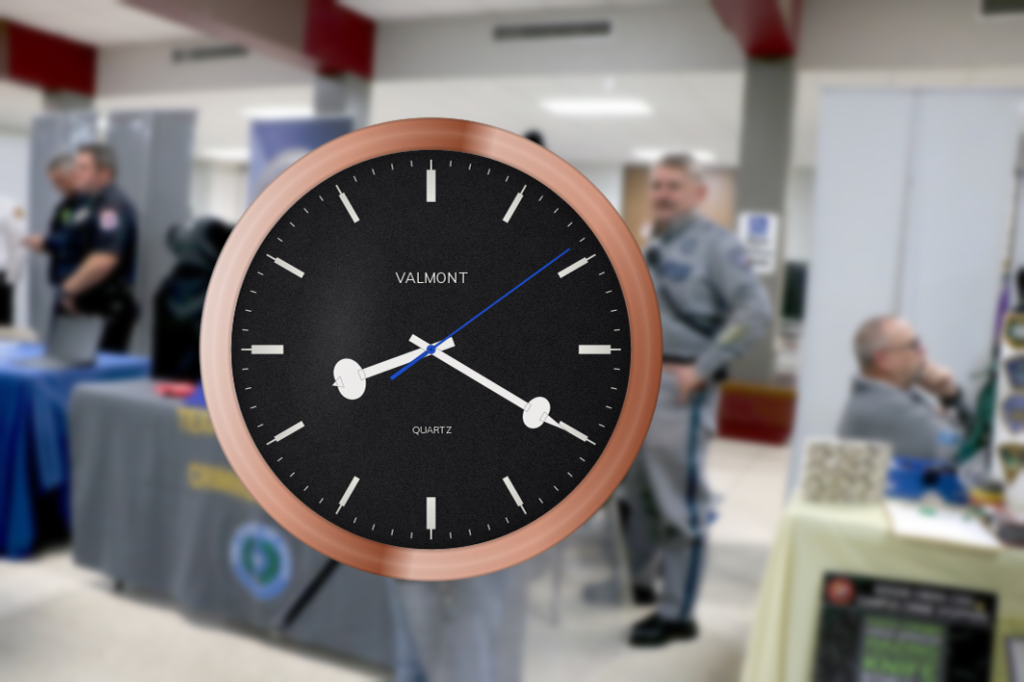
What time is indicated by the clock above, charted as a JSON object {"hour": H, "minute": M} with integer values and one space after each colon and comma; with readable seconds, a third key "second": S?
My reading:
{"hour": 8, "minute": 20, "second": 9}
